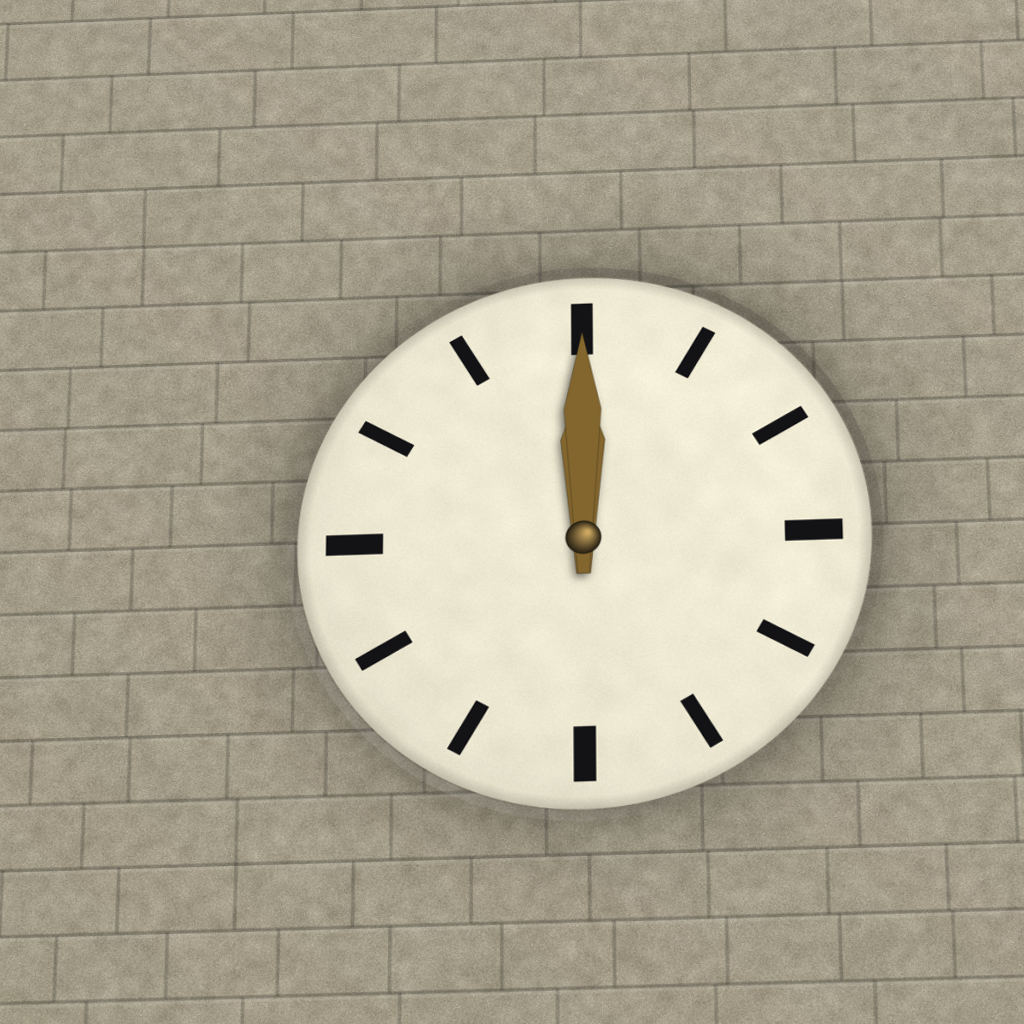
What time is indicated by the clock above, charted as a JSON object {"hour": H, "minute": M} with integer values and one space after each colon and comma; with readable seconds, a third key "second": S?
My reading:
{"hour": 12, "minute": 0}
